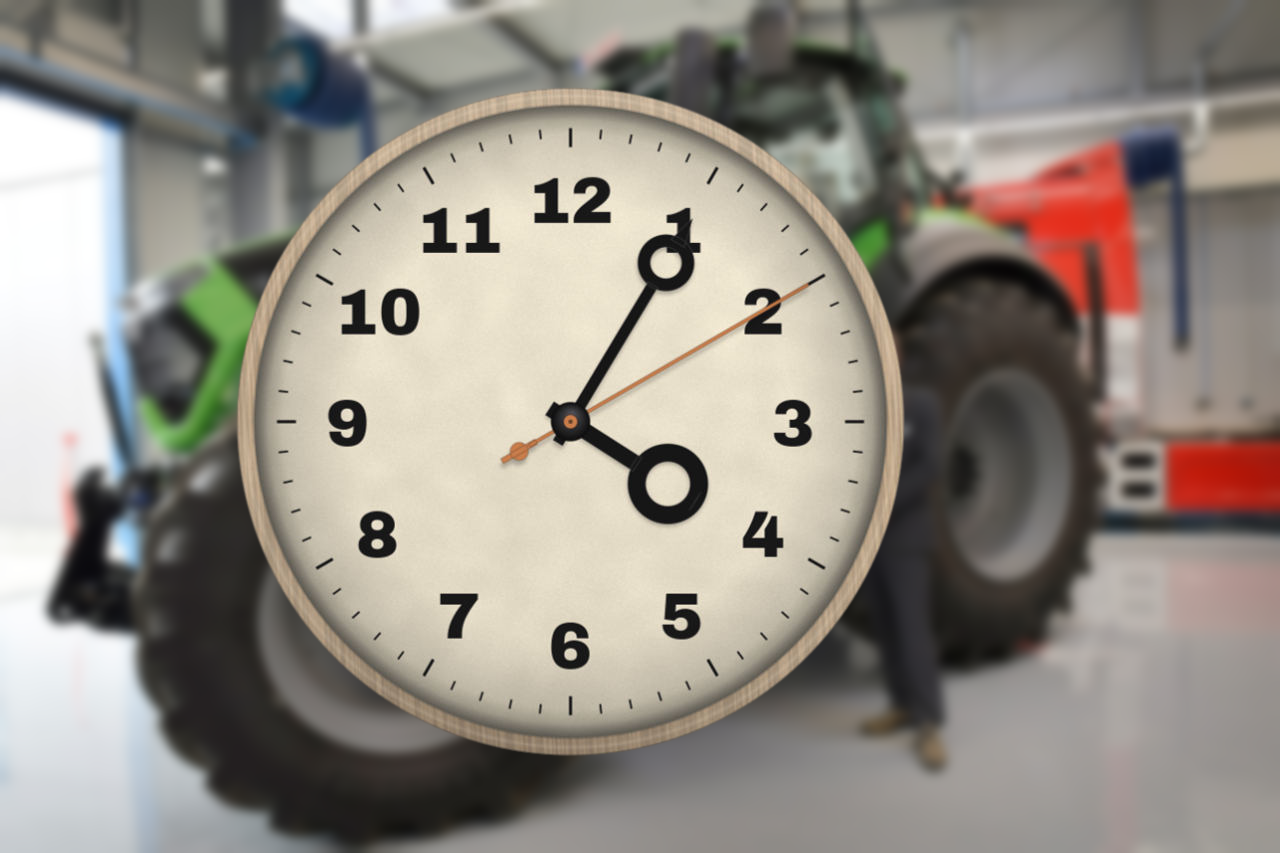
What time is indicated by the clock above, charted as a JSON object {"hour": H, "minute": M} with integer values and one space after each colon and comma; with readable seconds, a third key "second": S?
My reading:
{"hour": 4, "minute": 5, "second": 10}
